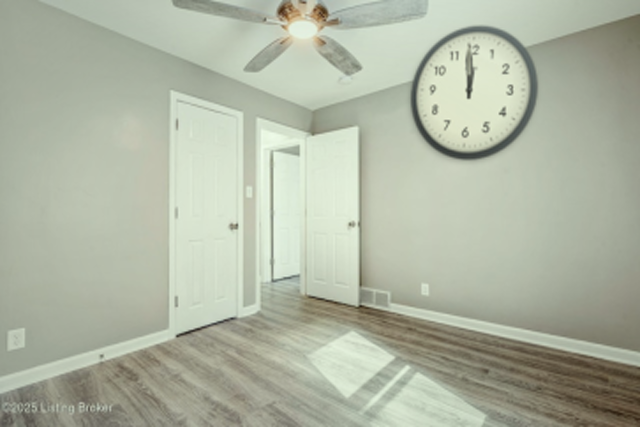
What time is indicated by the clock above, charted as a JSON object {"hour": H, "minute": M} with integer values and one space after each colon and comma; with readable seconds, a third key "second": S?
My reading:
{"hour": 11, "minute": 59}
